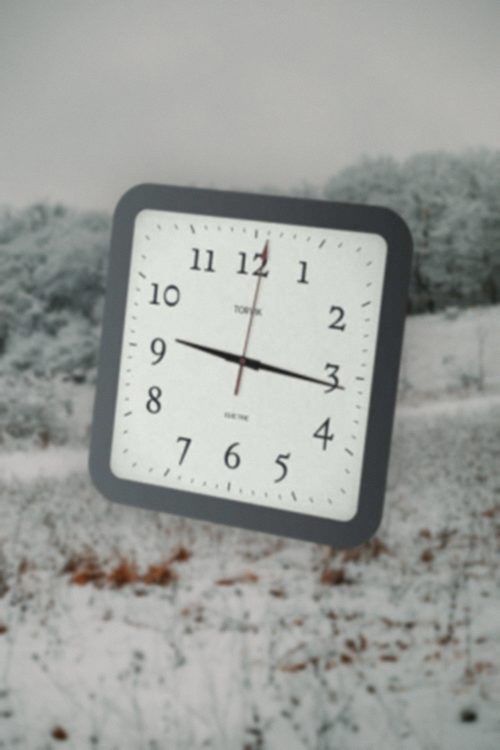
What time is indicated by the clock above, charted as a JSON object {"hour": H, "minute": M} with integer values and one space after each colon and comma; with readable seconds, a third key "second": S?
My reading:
{"hour": 9, "minute": 16, "second": 1}
